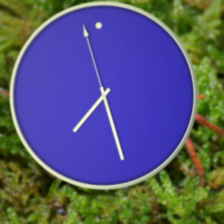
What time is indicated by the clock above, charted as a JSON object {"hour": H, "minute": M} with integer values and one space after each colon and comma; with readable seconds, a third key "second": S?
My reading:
{"hour": 7, "minute": 27, "second": 58}
